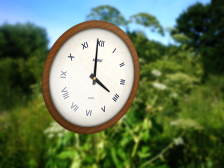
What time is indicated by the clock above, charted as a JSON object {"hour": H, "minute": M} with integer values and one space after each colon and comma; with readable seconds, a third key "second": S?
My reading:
{"hour": 3, "minute": 59}
